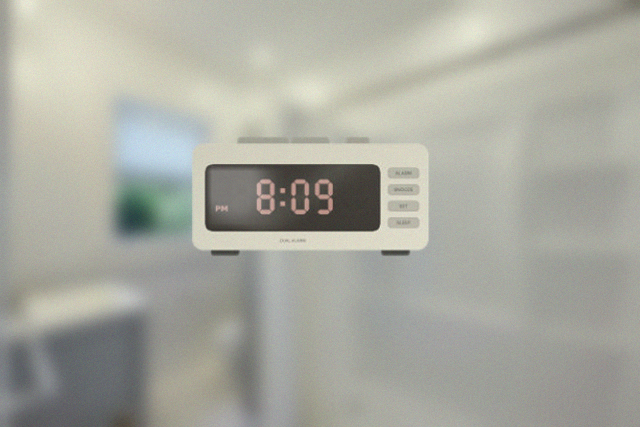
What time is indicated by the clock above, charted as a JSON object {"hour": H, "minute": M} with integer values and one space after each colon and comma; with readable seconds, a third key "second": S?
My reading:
{"hour": 8, "minute": 9}
